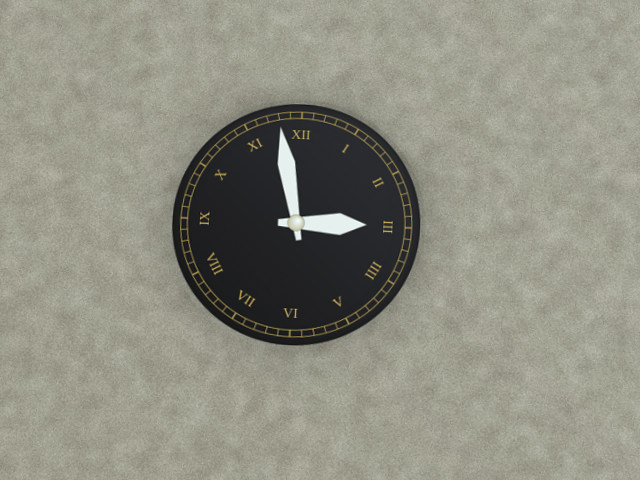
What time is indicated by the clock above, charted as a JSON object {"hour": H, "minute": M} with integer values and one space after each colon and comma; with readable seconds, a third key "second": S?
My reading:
{"hour": 2, "minute": 58}
